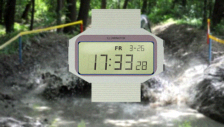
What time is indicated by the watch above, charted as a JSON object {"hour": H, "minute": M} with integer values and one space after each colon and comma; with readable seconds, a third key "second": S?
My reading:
{"hour": 17, "minute": 33, "second": 28}
